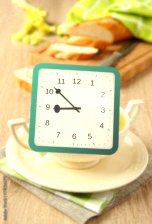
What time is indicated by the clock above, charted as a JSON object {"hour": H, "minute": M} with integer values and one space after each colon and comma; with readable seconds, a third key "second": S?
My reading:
{"hour": 8, "minute": 52}
